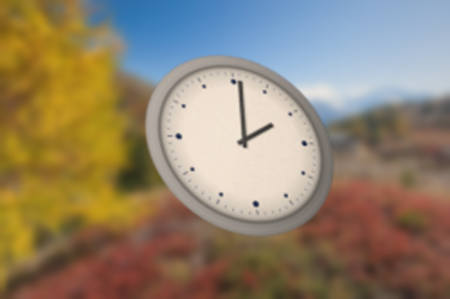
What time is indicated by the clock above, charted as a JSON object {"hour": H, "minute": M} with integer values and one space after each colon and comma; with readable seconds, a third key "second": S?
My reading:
{"hour": 2, "minute": 1}
